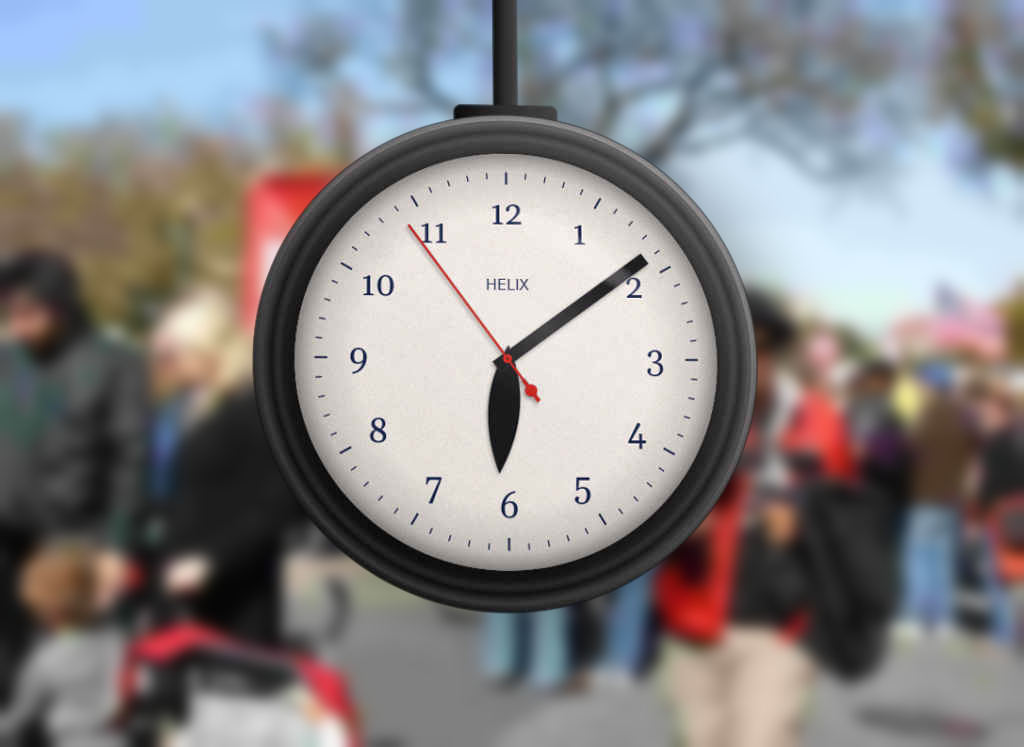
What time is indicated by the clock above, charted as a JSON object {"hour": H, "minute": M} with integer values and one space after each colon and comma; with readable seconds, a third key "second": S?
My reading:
{"hour": 6, "minute": 8, "second": 54}
